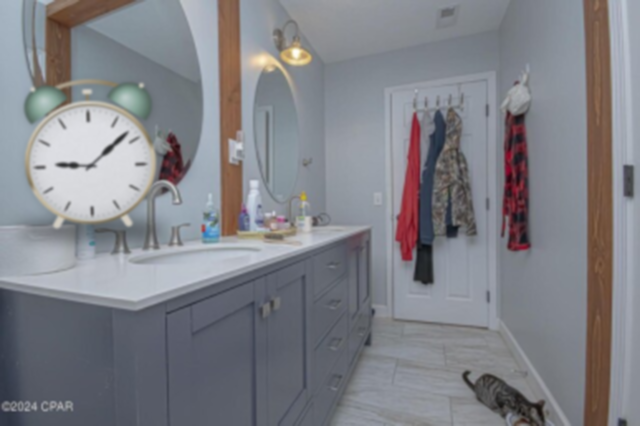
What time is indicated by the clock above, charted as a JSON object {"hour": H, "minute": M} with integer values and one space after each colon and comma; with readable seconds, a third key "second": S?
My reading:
{"hour": 9, "minute": 8}
